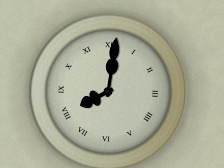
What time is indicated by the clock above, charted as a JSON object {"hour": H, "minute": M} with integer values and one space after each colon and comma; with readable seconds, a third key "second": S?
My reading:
{"hour": 8, "minute": 1}
